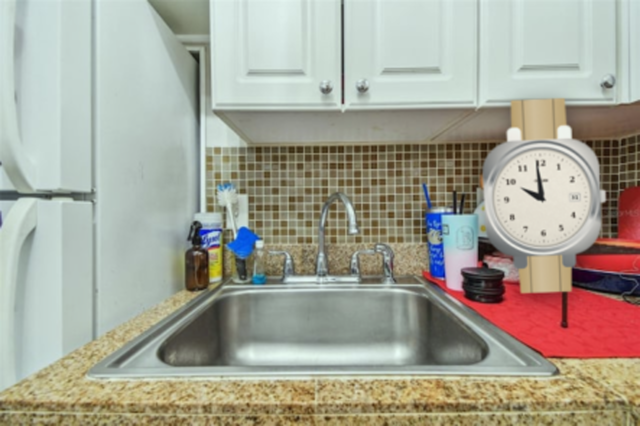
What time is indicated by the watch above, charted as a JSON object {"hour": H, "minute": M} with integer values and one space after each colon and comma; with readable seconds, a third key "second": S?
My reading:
{"hour": 9, "minute": 59}
